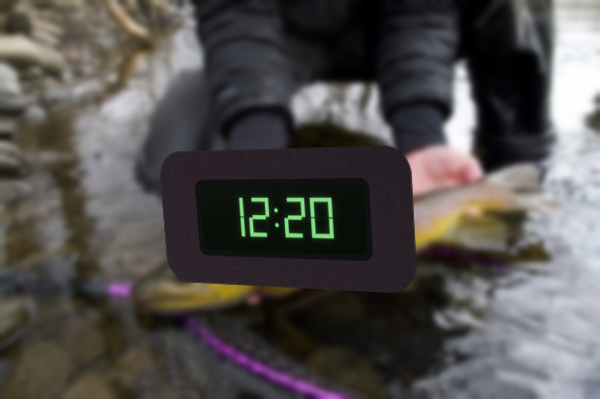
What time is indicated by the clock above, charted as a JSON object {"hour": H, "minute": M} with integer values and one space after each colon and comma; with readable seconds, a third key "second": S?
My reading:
{"hour": 12, "minute": 20}
